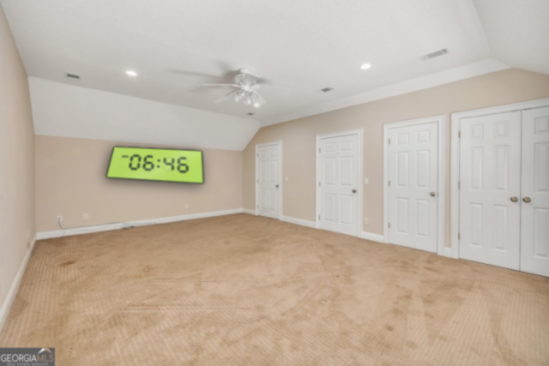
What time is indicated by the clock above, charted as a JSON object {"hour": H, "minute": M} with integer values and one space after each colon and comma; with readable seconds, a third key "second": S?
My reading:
{"hour": 6, "minute": 46}
